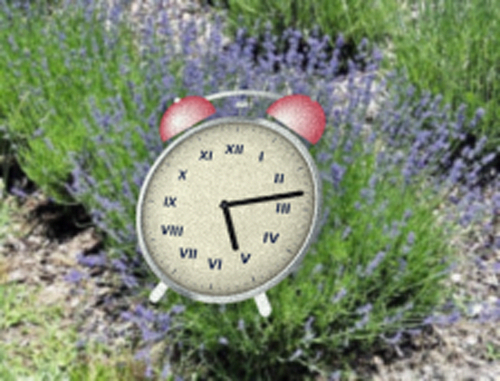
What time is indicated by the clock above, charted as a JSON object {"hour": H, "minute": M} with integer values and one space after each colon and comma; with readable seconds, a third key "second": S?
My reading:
{"hour": 5, "minute": 13}
